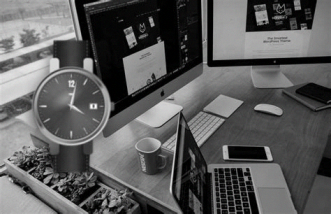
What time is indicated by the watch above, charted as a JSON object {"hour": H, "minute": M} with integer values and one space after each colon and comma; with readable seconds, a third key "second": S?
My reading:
{"hour": 4, "minute": 2}
